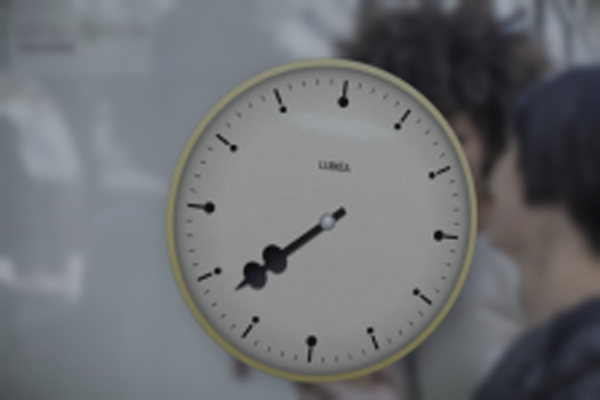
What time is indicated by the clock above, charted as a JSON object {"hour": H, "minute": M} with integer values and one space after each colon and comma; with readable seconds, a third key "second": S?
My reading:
{"hour": 7, "minute": 38}
